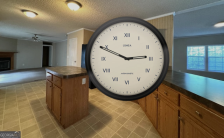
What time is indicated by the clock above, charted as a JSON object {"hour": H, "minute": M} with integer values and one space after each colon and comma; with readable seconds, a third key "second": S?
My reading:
{"hour": 2, "minute": 49}
